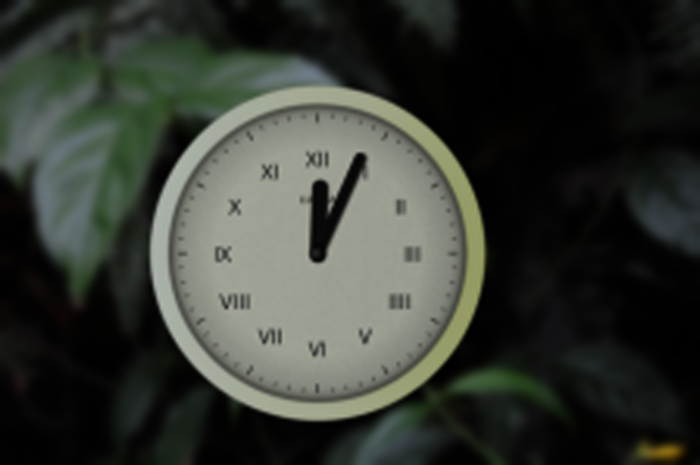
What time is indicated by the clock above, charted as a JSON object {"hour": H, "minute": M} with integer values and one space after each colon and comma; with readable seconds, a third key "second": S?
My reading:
{"hour": 12, "minute": 4}
